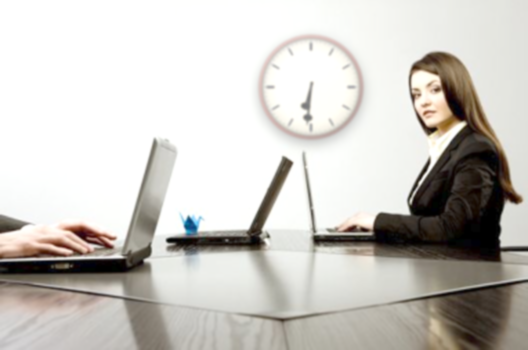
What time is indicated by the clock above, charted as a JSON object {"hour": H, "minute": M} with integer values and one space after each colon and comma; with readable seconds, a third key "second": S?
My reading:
{"hour": 6, "minute": 31}
